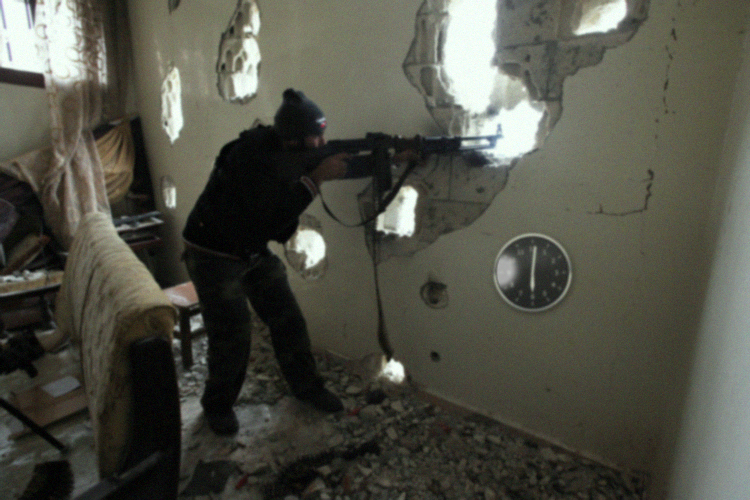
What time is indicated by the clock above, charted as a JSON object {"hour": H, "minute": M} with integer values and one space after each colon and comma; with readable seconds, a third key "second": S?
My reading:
{"hour": 6, "minute": 1}
